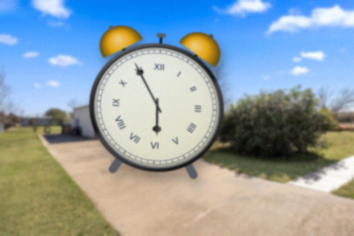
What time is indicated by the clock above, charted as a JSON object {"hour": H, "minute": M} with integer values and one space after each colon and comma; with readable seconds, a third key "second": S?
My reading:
{"hour": 5, "minute": 55}
